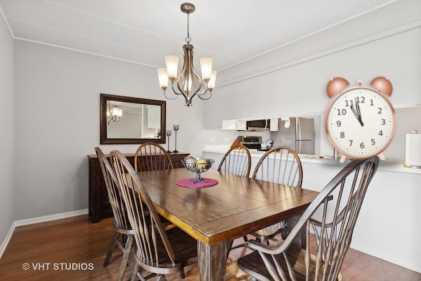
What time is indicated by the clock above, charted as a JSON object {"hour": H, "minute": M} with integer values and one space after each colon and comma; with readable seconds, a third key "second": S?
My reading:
{"hour": 10, "minute": 58}
